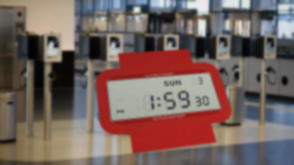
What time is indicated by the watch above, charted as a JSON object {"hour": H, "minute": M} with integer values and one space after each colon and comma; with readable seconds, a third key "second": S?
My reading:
{"hour": 1, "minute": 59}
